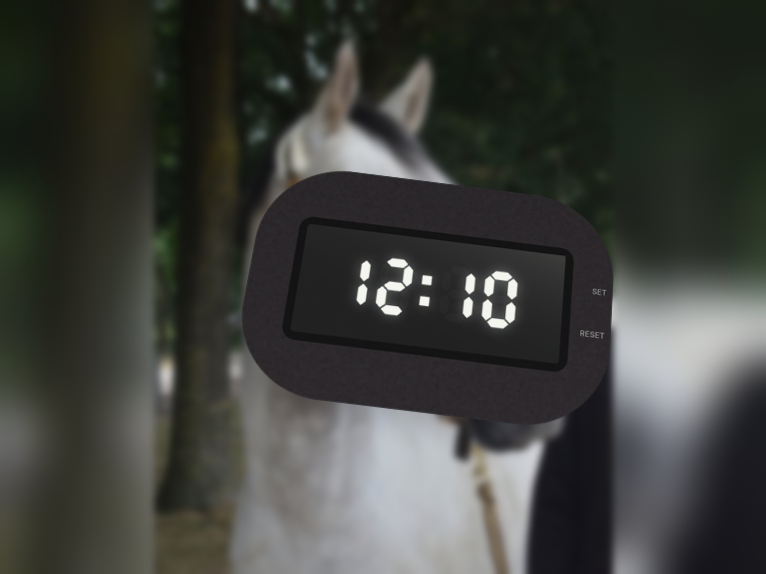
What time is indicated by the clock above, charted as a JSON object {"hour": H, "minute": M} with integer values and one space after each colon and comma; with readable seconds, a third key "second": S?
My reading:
{"hour": 12, "minute": 10}
